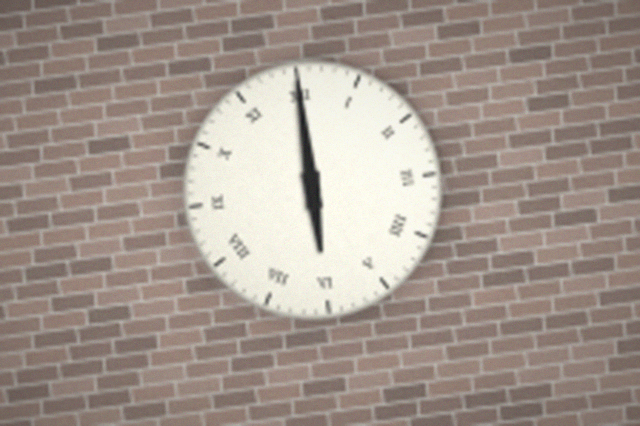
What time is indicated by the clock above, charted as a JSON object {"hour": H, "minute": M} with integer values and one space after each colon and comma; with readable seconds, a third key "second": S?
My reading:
{"hour": 6, "minute": 0}
